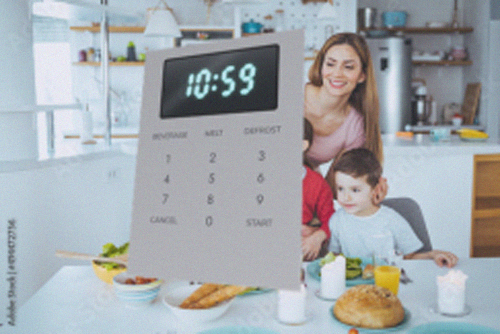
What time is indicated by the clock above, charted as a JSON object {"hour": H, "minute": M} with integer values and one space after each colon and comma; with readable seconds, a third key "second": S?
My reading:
{"hour": 10, "minute": 59}
